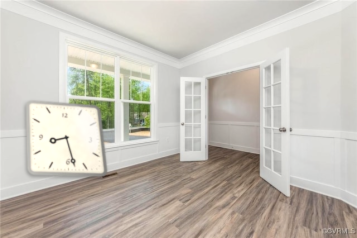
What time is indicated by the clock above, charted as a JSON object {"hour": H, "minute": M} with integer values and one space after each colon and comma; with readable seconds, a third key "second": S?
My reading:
{"hour": 8, "minute": 28}
